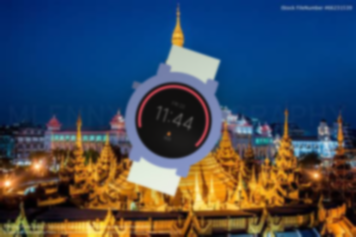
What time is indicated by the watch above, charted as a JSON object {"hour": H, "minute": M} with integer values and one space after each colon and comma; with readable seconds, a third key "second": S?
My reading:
{"hour": 11, "minute": 44}
